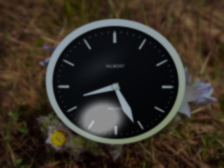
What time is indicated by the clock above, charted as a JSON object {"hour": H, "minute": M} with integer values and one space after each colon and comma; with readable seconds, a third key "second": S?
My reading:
{"hour": 8, "minute": 26}
